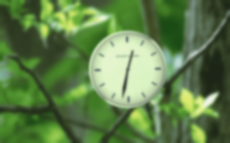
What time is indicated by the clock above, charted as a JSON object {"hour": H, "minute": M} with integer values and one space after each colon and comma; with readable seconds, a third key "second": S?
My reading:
{"hour": 12, "minute": 32}
